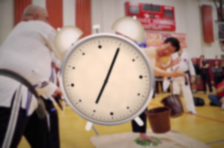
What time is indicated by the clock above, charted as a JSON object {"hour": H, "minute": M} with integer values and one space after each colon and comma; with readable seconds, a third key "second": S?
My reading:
{"hour": 7, "minute": 5}
